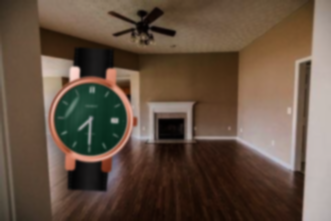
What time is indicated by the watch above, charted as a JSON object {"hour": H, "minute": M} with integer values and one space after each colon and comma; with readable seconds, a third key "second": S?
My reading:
{"hour": 7, "minute": 30}
